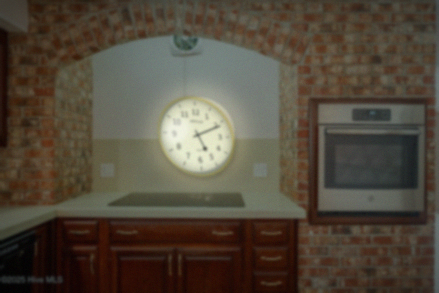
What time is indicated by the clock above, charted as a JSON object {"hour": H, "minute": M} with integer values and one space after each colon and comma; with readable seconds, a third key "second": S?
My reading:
{"hour": 5, "minute": 11}
